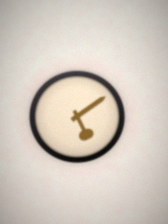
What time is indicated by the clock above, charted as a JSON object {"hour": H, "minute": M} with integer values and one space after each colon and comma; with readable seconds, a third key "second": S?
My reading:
{"hour": 5, "minute": 9}
